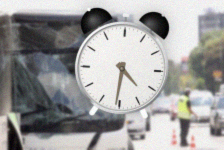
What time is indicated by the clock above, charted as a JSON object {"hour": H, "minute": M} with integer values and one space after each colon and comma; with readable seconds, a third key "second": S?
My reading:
{"hour": 4, "minute": 31}
